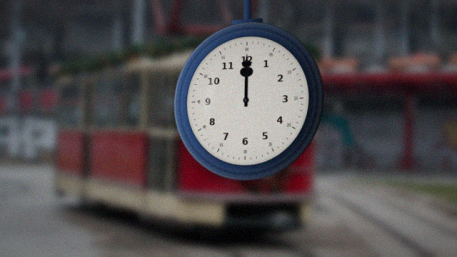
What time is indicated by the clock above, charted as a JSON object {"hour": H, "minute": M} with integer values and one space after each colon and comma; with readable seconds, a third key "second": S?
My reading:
{"hour": 12, "minute": 0}
